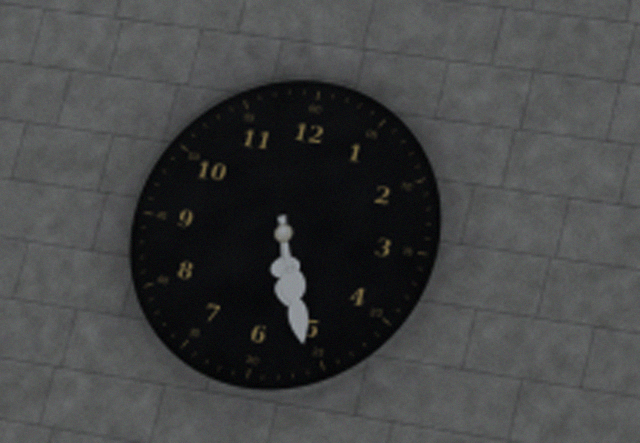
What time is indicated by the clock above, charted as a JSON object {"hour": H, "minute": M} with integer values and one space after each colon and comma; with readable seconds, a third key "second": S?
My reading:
{"hour": 5, "minute": 26}
